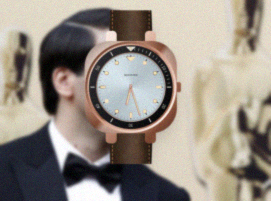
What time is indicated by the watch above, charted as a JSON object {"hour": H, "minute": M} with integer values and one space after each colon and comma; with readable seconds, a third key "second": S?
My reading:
{"hour": 6, "minute": 27}
